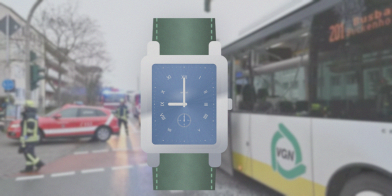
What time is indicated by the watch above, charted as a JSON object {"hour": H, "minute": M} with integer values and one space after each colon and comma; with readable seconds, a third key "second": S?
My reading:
{"hour": 9, "minute": 0}
